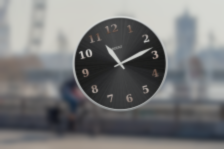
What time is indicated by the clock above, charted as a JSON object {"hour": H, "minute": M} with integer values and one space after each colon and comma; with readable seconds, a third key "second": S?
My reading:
{"hour": 11, "minute": 13}
